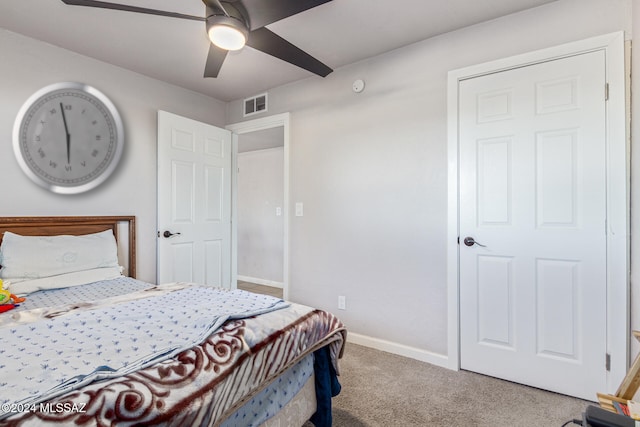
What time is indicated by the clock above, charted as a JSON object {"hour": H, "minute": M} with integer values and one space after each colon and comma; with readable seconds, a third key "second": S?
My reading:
{"hour": 5, "minute": 58}
